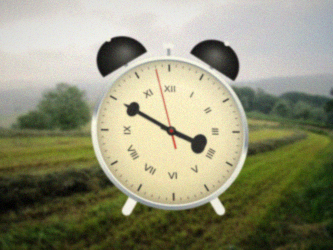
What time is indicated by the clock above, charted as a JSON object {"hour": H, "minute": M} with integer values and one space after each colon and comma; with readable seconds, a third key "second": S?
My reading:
{"hour": 3, "minute": 49, "second": 58}
